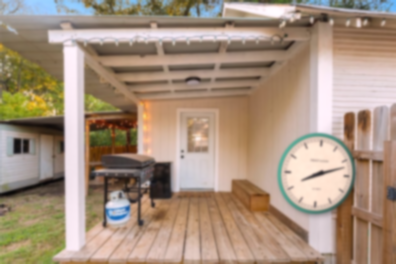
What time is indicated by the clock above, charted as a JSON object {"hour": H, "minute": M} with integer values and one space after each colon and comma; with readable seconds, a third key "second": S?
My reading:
{"hour": 8, "minute": 12}
